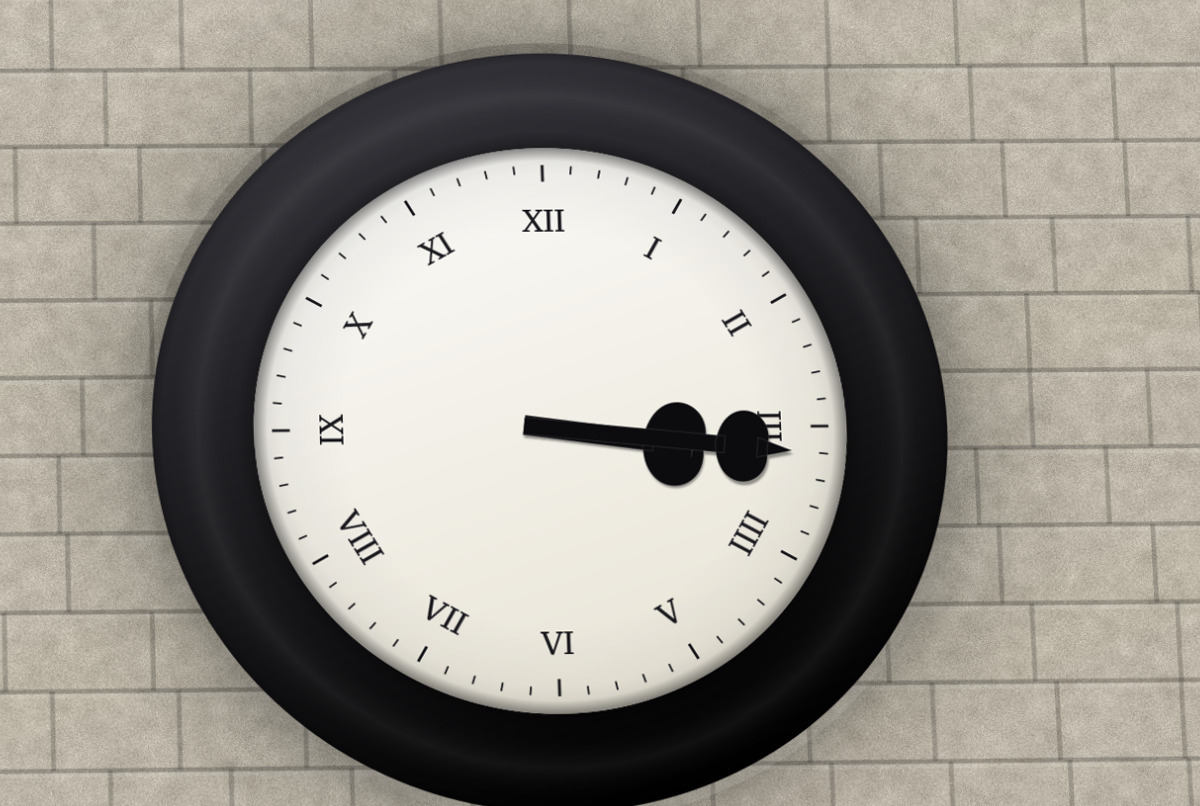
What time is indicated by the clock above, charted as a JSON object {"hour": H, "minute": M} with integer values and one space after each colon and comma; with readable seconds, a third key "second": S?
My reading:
{"hour": 3, "minute": 16}
